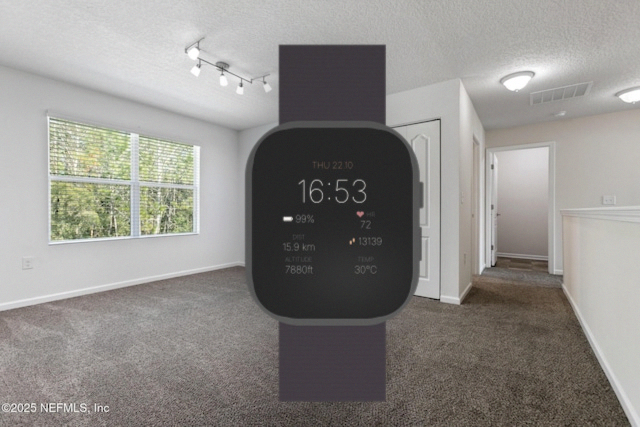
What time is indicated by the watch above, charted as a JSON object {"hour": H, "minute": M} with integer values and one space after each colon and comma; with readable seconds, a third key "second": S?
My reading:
{"hour": 16, "minute": 53}
